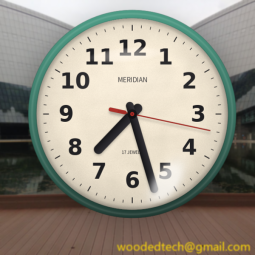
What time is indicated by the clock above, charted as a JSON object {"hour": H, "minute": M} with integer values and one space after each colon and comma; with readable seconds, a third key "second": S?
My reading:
{"hour": 7, "minute": 27, "second": 17}
